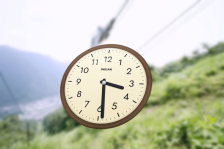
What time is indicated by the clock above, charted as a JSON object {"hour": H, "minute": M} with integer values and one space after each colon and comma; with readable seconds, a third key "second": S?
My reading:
{"hour": 3, "minute": 29}
